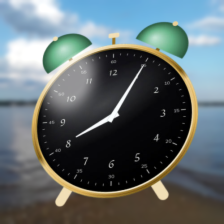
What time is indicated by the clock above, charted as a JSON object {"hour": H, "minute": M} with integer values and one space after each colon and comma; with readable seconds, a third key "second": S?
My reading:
{"hour": 8, "minute": 5}
